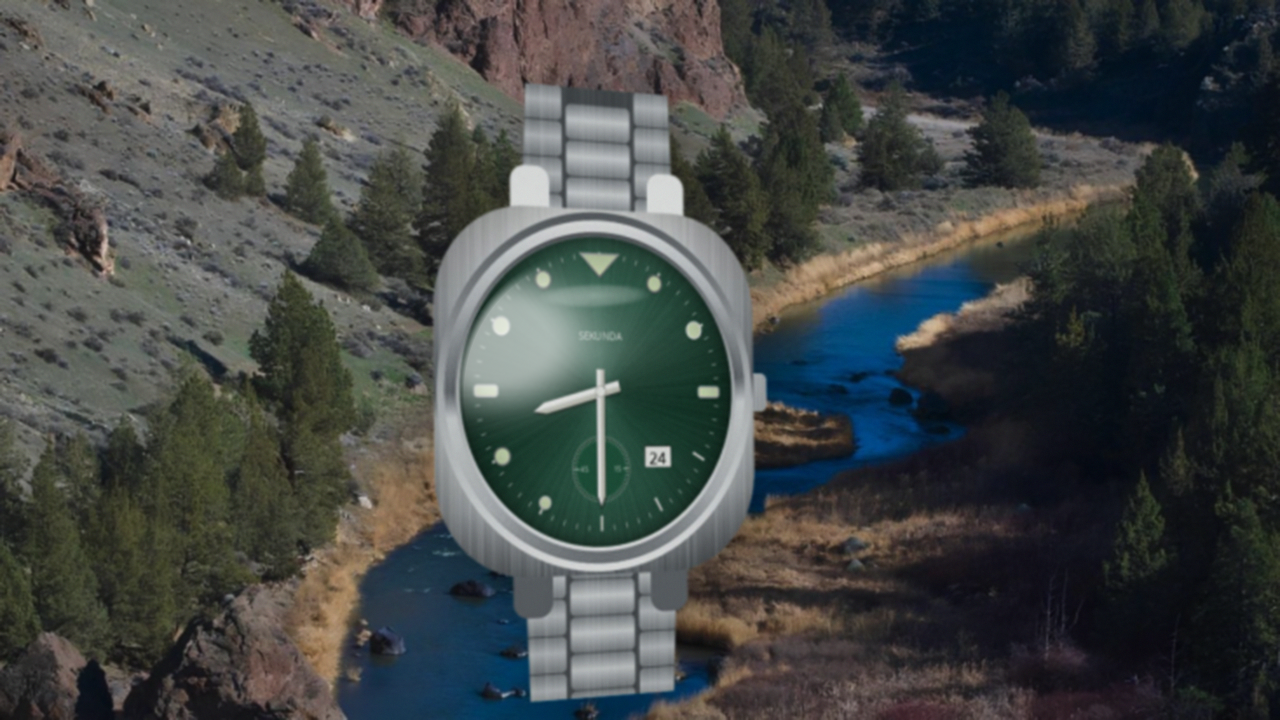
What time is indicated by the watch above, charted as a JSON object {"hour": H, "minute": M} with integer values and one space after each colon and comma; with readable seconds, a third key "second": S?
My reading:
{"hour": 8, "minute": 30}
